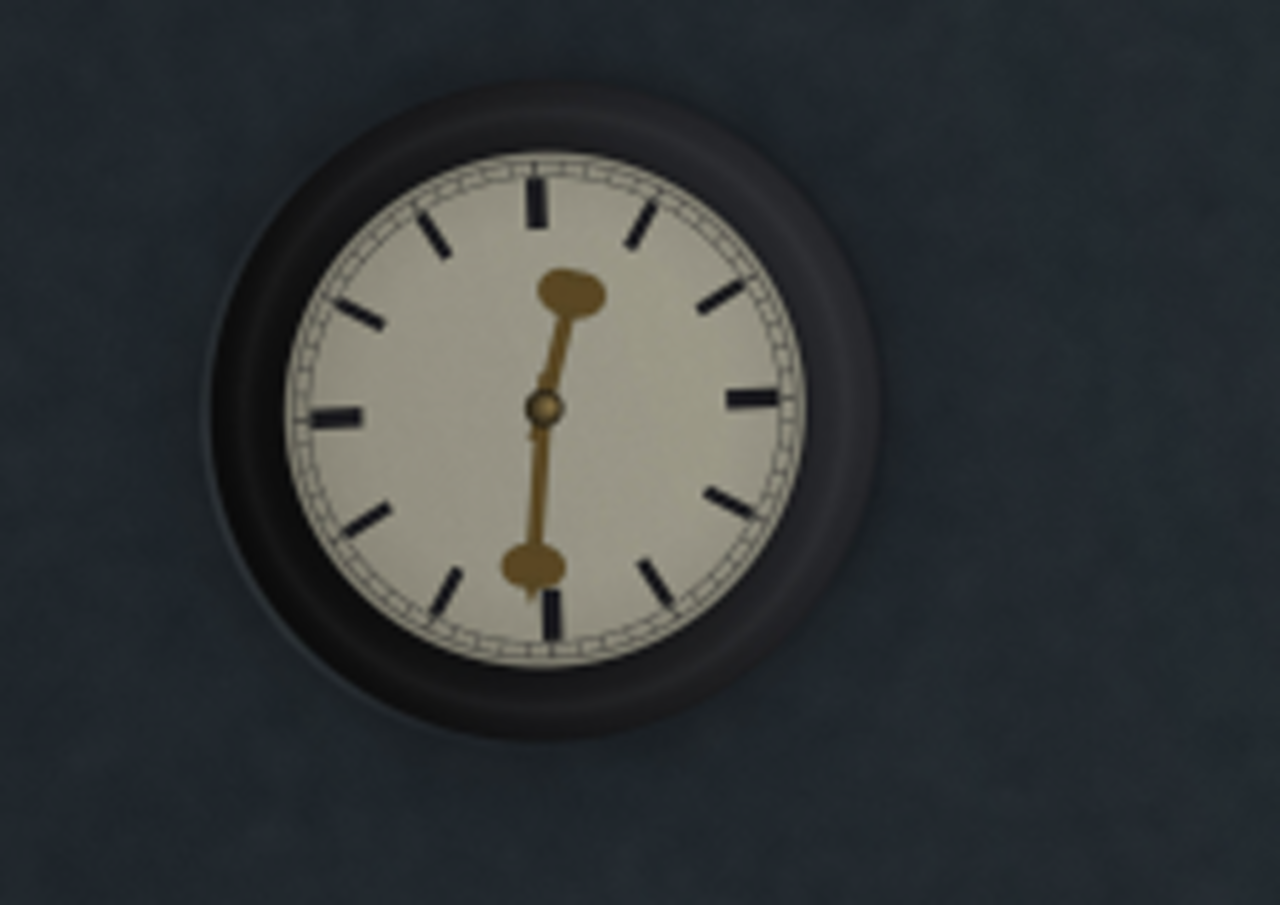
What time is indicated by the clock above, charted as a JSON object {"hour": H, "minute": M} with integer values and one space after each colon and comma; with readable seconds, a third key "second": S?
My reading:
{"hour": 12, "minute": 31}
